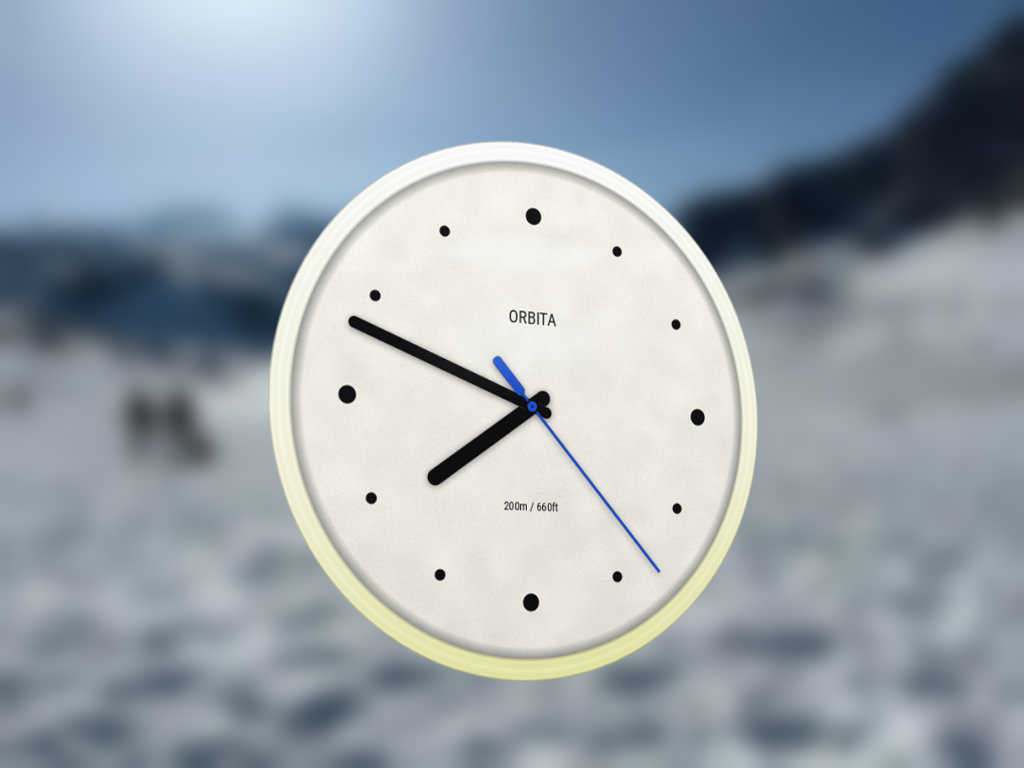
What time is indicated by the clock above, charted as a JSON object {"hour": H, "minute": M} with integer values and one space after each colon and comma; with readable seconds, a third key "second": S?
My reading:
{"hour": 7, "minute": 48, "second": 23}
